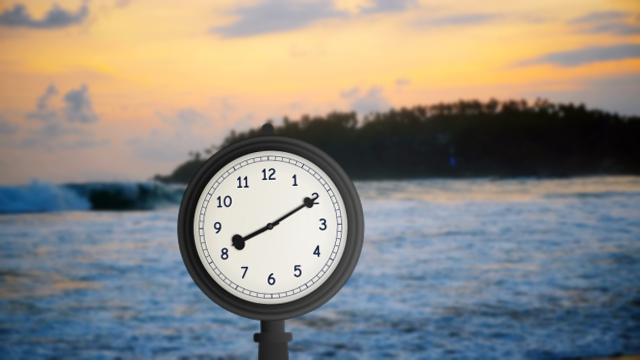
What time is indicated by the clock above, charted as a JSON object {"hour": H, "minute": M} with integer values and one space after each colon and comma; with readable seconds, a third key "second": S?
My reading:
{"hour": 8, "minute": 10}
